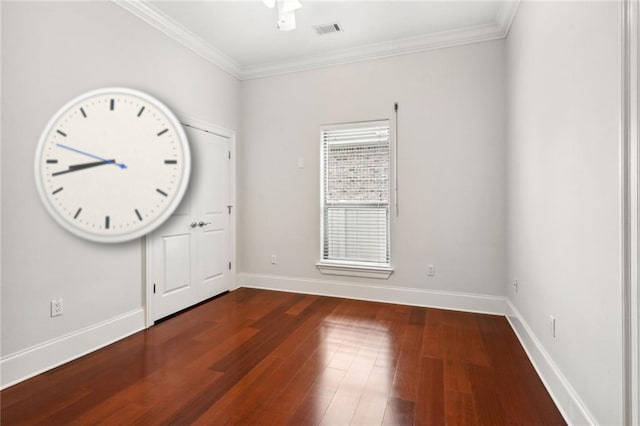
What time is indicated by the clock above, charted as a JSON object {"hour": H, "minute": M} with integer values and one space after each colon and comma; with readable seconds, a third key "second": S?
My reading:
{"hour": 8, "minute": 42, "second": 48}
